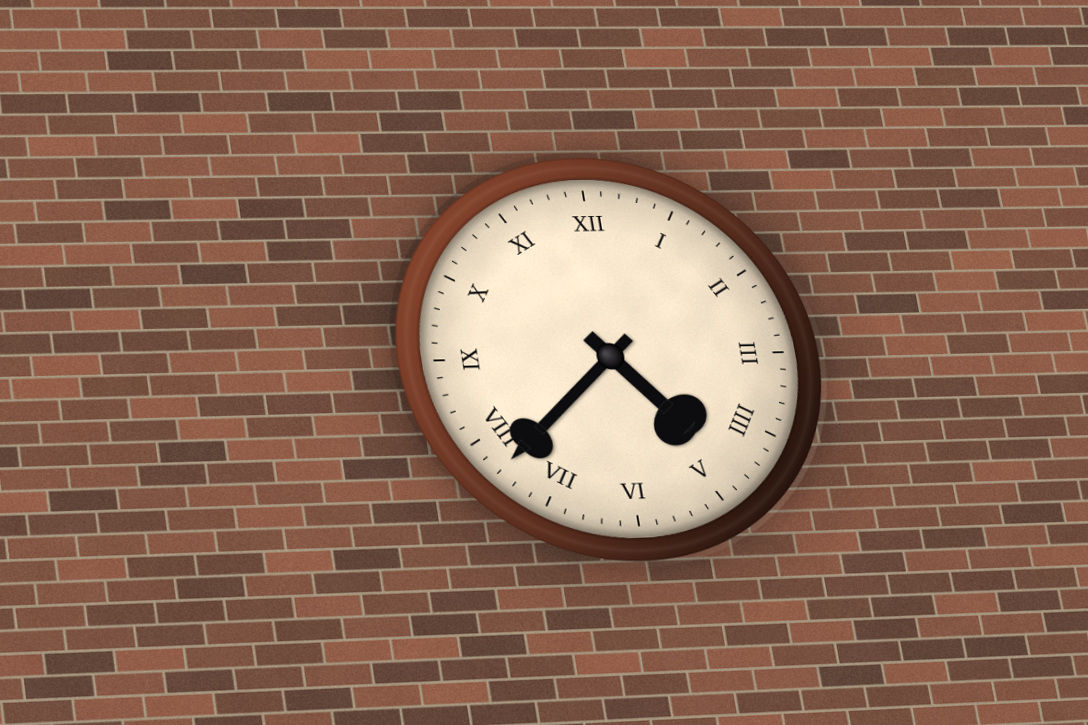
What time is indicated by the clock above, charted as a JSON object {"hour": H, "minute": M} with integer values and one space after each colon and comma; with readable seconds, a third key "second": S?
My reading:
{"hour": 4, "minute": 38}
